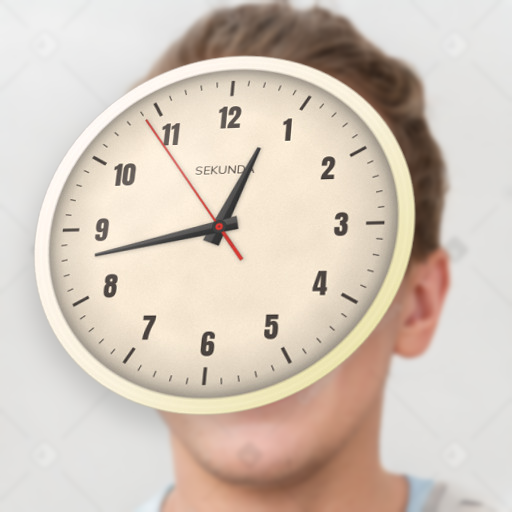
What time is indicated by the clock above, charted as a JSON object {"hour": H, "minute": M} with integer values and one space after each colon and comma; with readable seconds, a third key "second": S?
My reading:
{"hour": 12, "minute": 42, "second": 54}
